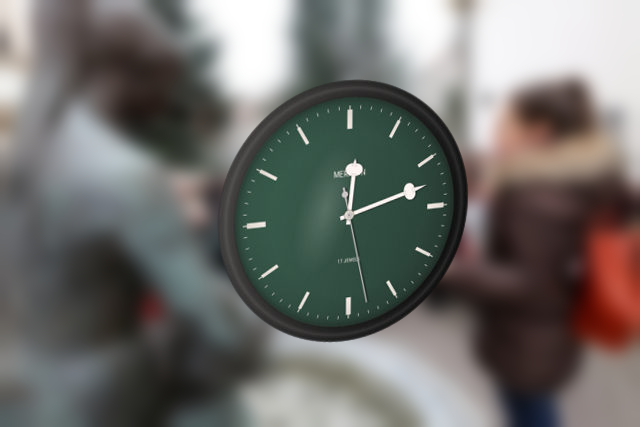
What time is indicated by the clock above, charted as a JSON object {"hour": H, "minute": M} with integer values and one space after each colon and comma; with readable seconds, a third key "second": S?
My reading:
{"hour": 12, "minute": 12, "second": 28}
